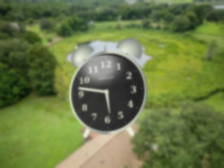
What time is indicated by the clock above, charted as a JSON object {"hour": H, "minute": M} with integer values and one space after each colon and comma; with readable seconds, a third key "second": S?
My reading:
{"hour": 5, "minute": 47}
